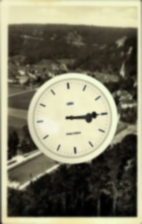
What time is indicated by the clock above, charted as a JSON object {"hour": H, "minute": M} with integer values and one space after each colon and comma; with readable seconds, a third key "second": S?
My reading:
{"hour": 3, "minute": 15}
